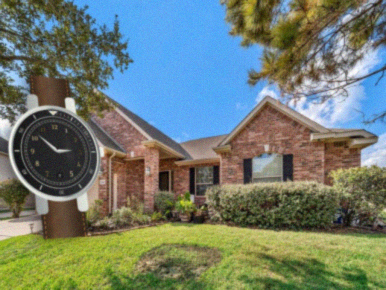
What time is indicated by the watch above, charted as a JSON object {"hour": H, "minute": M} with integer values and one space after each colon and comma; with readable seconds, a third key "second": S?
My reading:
{"hour": 2, "minute": 52}
